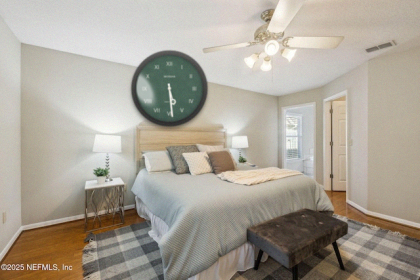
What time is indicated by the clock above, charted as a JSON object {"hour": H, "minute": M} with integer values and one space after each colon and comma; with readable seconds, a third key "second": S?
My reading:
{"hour": 5, "minute": 29}
